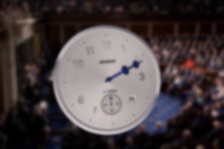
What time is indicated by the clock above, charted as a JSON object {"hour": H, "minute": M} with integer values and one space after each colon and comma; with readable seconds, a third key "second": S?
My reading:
{"hour": 2, "minute": 11}
